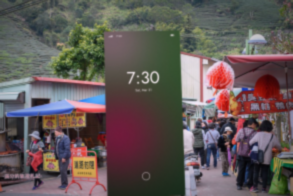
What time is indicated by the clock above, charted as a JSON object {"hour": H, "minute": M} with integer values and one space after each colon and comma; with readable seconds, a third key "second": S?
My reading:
{"hour": 7, "minute": 30}
